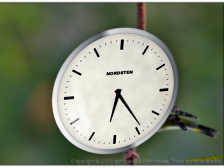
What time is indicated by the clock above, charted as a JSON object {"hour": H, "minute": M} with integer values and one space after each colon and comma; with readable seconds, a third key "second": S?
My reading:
{"hour": 6, "minute": 24}
